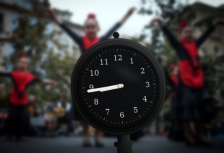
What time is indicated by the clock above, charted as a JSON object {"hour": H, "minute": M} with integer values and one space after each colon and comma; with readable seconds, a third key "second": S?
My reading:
{"hour": 8, "minute": 44}
